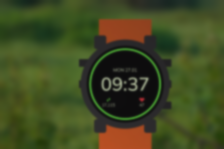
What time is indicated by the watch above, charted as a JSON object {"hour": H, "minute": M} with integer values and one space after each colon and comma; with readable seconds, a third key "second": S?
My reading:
{"hour": 9, "minute": 37}
